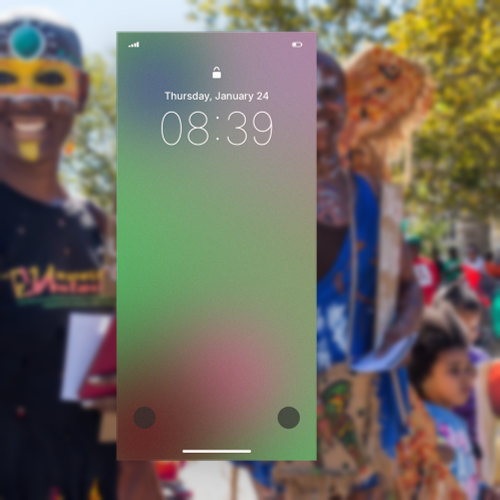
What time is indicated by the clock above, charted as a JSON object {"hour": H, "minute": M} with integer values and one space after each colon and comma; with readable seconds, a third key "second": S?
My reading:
{"hour": 8, "minute": 39}
